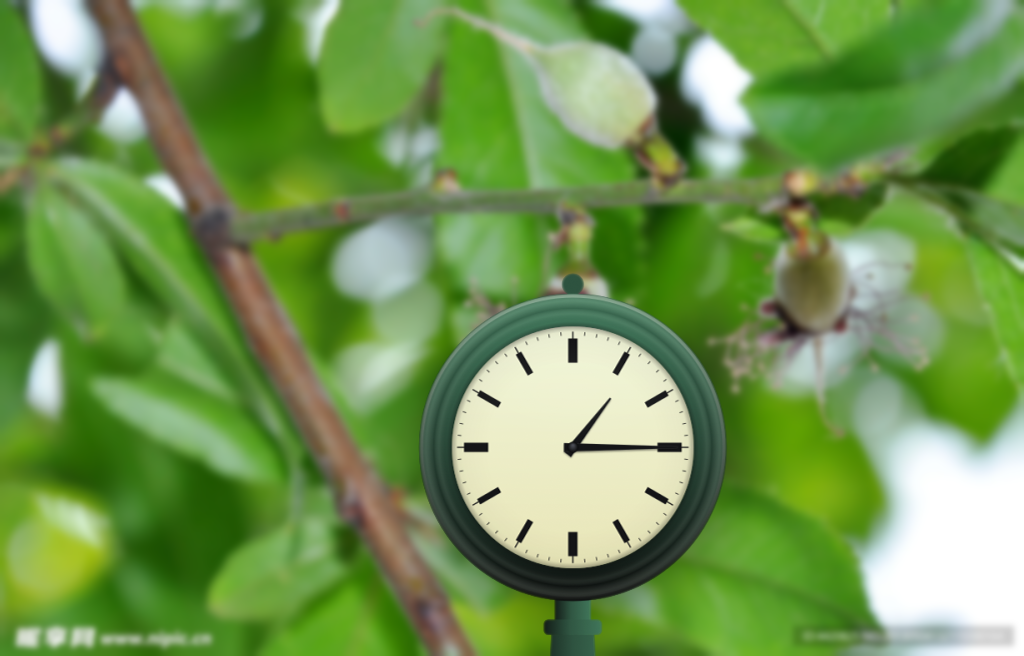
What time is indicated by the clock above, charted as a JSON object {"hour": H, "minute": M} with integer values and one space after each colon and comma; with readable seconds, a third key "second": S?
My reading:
{"hour": 1, "minute": 15}
